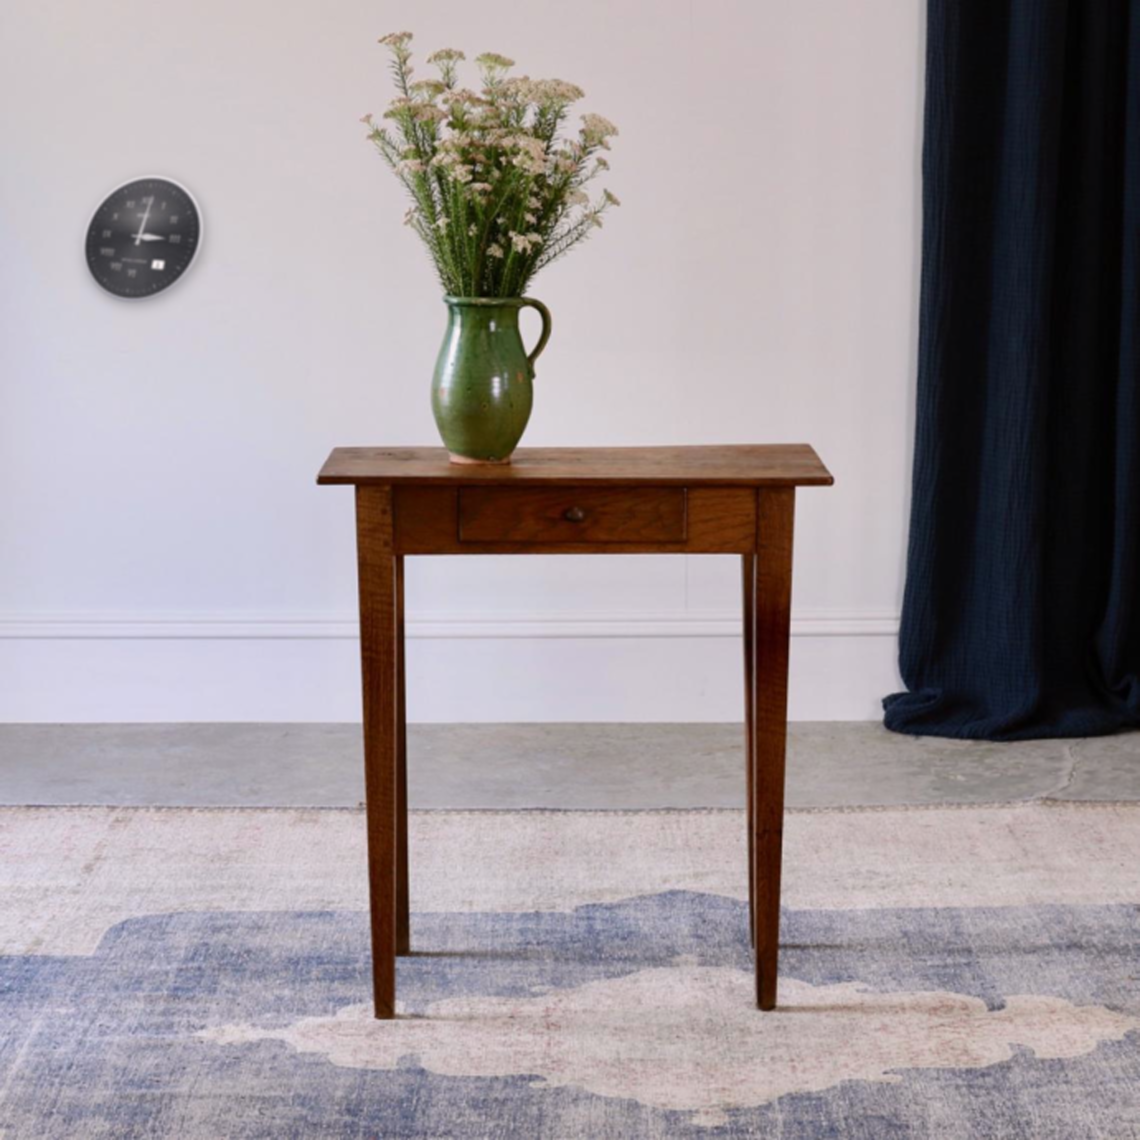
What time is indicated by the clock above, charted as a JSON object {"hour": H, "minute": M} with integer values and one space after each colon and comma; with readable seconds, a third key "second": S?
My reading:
{"hour": 3, "minute": 1}
